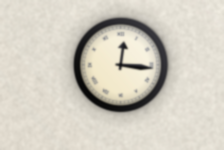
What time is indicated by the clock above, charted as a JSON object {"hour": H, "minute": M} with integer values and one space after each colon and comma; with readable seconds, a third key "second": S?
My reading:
{"hour": 12, "minute": 16}
